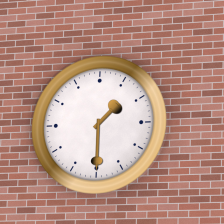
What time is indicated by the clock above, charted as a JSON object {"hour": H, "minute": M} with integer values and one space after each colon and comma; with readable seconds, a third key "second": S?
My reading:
{"hour": 1, "minute": 30}
